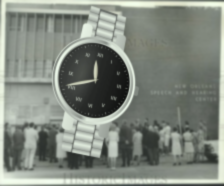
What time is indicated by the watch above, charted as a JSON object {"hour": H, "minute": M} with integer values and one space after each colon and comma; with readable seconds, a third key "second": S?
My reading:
{"hour": 11, "minute": 41}
